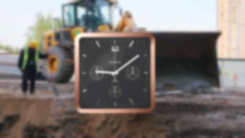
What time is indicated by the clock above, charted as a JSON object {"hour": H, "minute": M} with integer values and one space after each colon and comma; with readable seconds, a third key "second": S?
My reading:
{"hour": 9, "minute": 9}
